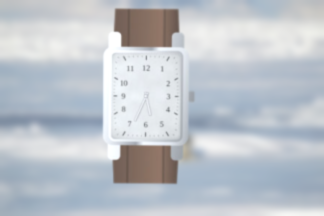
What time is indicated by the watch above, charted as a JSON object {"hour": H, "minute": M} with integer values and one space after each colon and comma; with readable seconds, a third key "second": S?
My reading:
{"hour": 5, "minute": 34}
